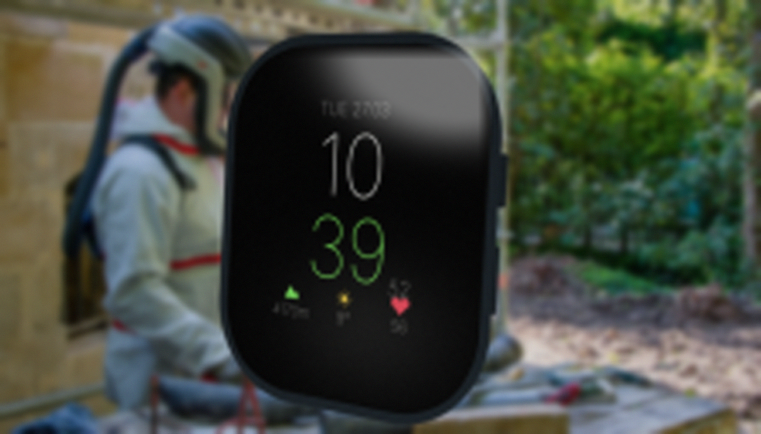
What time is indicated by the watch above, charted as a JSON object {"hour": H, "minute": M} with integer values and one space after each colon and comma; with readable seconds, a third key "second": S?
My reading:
{"hour": 10, "minute": 39}
